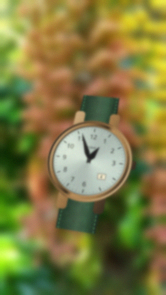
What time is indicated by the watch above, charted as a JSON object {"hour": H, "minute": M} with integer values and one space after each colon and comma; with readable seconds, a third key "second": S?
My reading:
{"hour": 12, "minute": 56}
